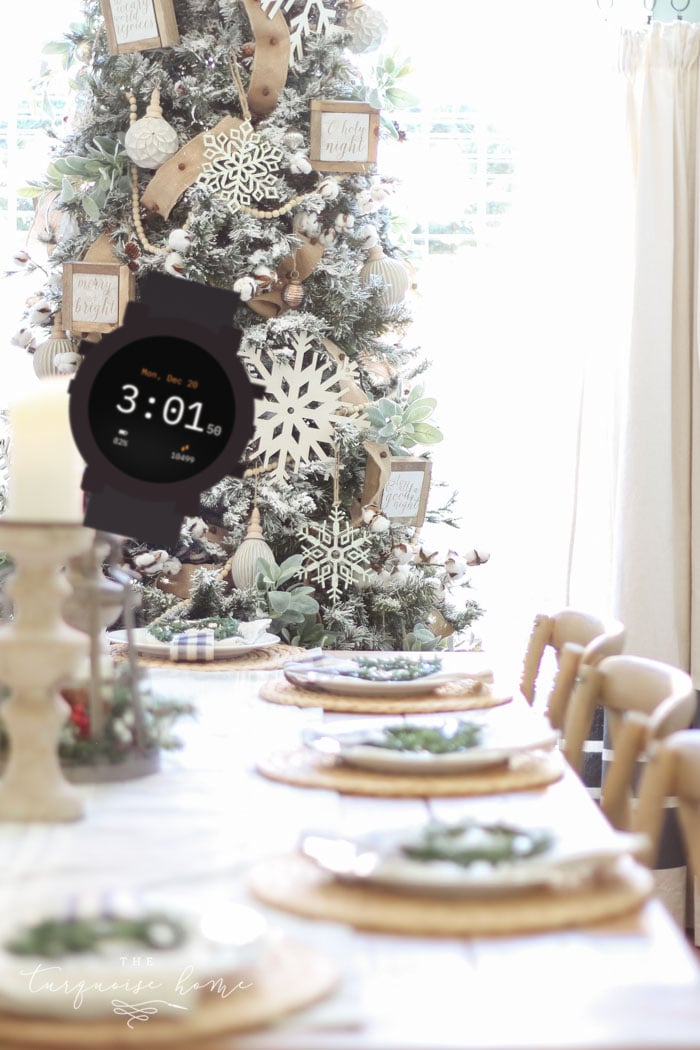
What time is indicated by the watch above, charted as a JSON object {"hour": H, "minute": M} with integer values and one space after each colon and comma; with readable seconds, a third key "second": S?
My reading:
{"hour": 3, "minute": 1, "second": 50}
